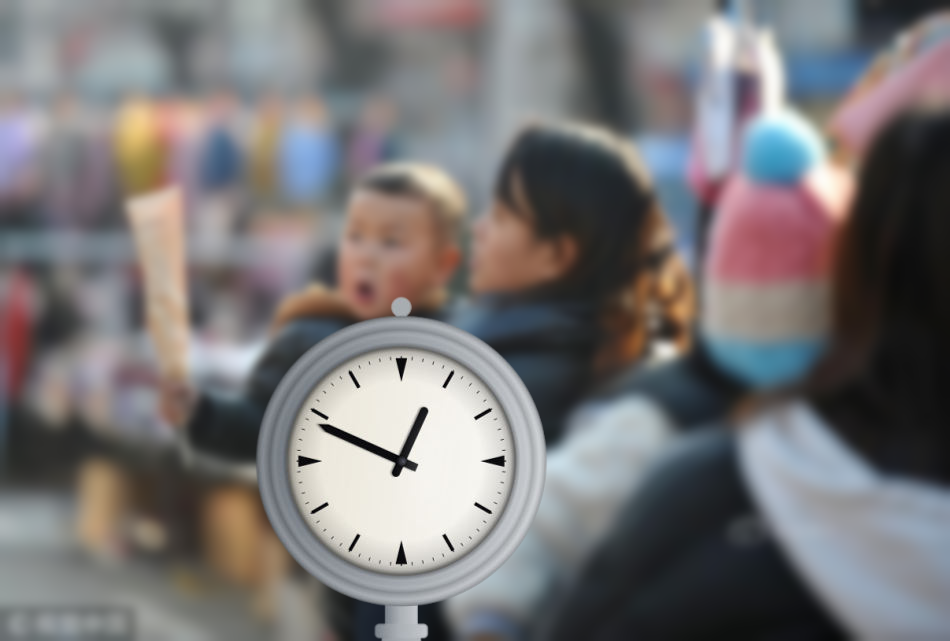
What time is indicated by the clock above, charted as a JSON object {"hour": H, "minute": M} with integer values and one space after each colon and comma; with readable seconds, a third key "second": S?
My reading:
{"hour": 12, "minute": 49}
